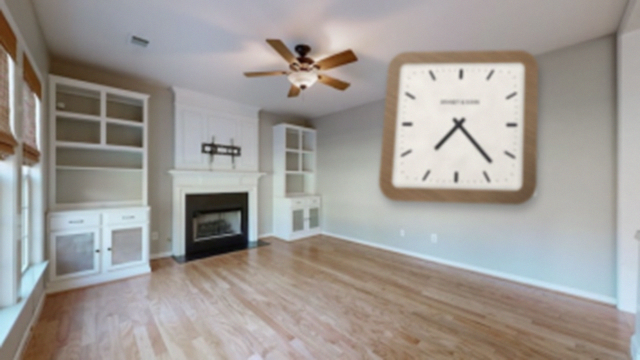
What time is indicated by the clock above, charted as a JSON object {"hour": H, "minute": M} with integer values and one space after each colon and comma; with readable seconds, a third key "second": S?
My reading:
{"hour": 7, "minute": 23}
